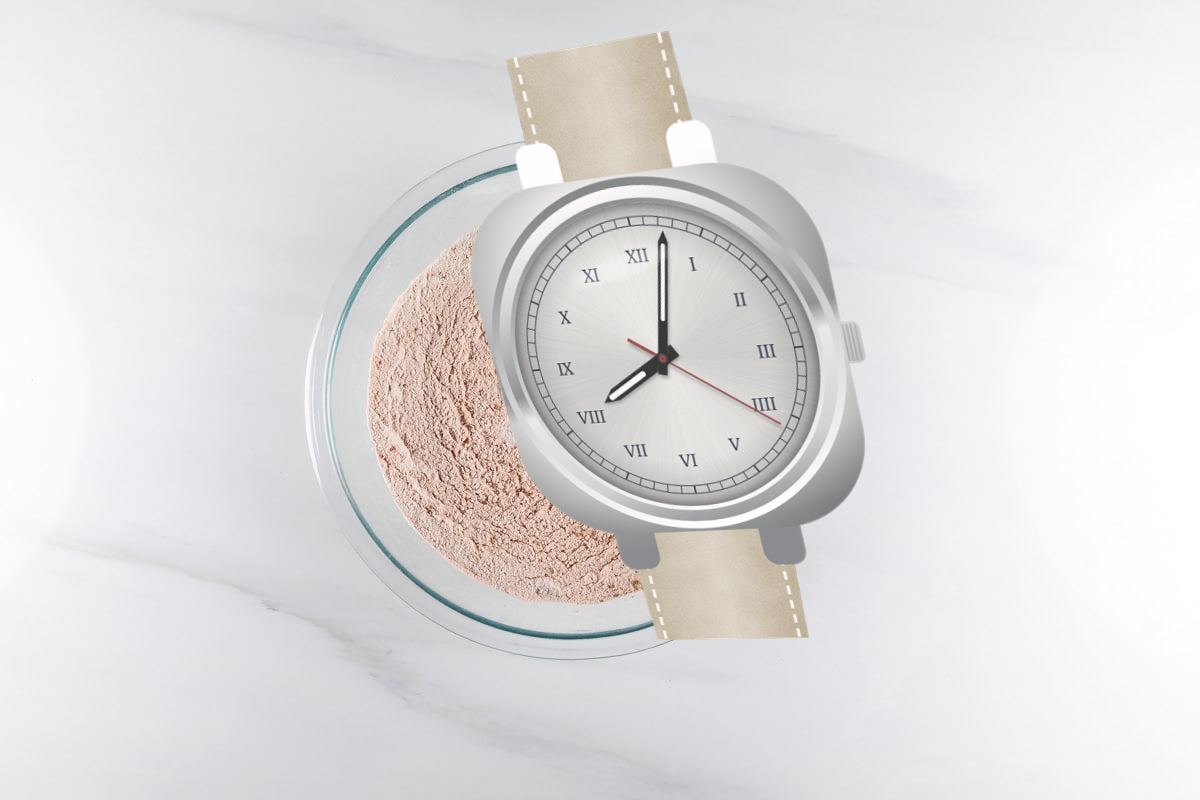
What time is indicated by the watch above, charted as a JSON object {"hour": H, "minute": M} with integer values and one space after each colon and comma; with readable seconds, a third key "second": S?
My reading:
{"hour": 8, "minute": 2, "second": 21}
